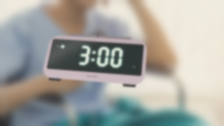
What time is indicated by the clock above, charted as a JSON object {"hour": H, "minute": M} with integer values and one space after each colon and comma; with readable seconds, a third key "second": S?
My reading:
{"hour": 3, "minute": 0}
